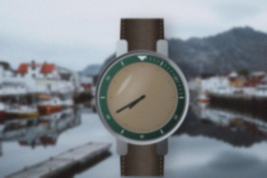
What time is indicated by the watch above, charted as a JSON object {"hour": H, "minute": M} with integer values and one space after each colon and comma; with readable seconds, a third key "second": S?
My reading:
{"hour": 7, "minute": 40}
